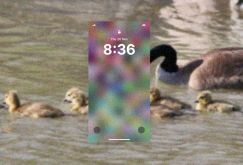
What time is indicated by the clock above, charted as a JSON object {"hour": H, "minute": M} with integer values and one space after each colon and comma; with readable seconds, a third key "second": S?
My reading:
{"hour": 8, "minute": 36}
